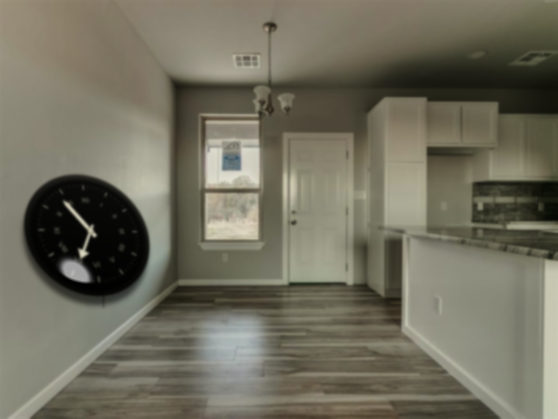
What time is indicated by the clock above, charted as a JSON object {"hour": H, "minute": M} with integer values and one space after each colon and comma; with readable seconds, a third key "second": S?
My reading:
{"hour": 6, "minute": 54}
